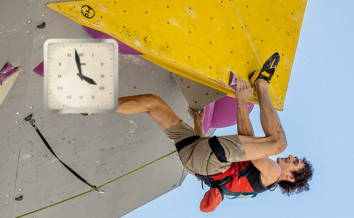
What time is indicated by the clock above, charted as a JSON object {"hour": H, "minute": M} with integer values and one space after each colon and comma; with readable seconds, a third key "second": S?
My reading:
{"hour": 3, "minute": 58}
